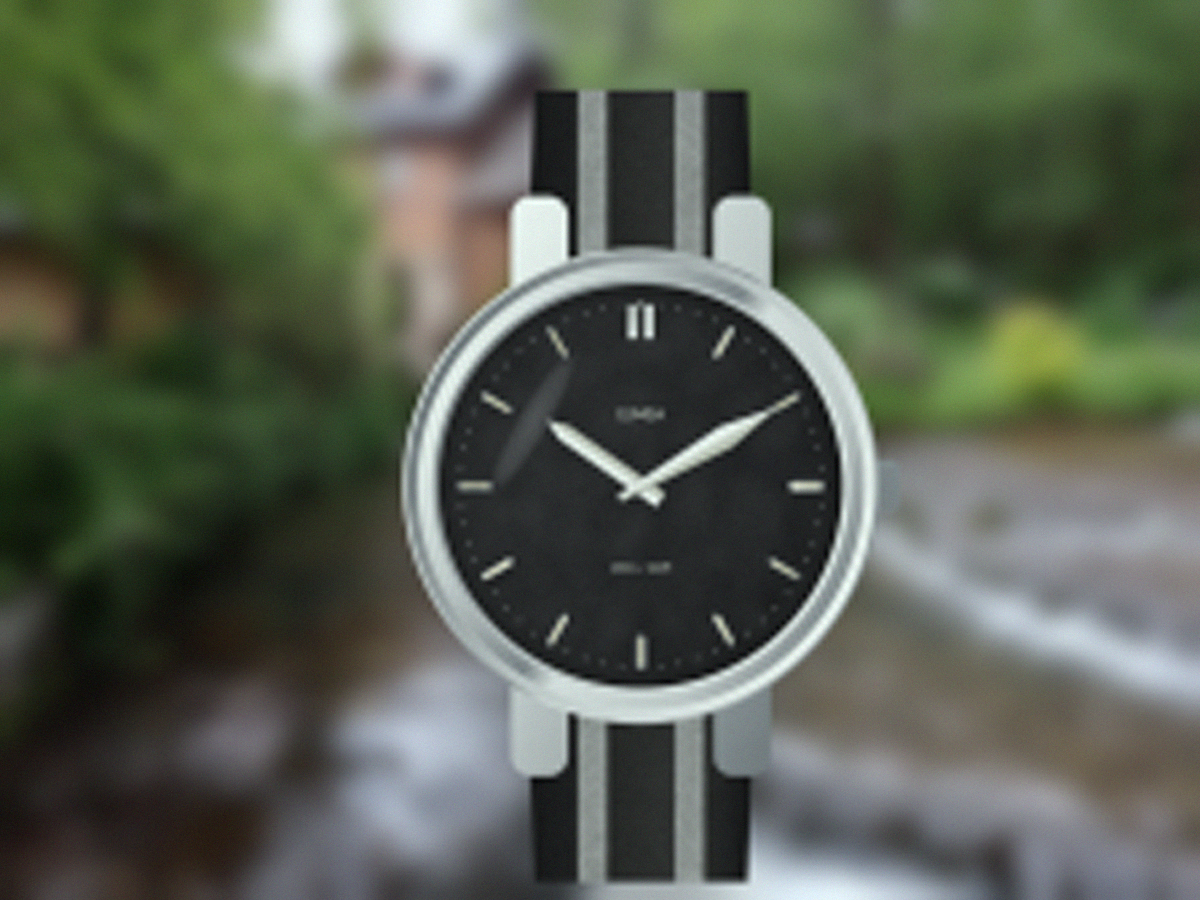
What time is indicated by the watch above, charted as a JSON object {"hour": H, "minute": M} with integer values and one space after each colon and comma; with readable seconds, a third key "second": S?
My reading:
{"hour": 10, "minute": 10}
